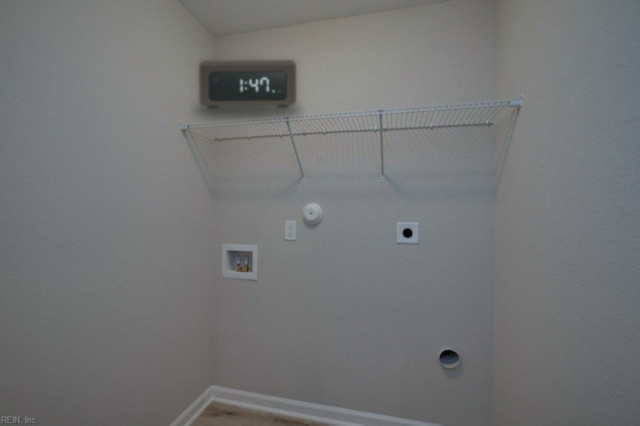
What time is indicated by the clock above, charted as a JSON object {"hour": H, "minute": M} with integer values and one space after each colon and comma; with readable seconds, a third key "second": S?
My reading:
{"hour": 1, "minute": 47}
